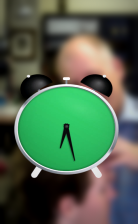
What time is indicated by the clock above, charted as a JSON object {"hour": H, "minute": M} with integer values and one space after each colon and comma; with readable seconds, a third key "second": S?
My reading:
{"hour": 6, "minute": 28}
